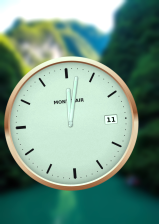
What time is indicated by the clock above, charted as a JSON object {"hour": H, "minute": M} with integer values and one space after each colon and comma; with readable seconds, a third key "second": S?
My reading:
{"hour": 12, "minute": 2}
